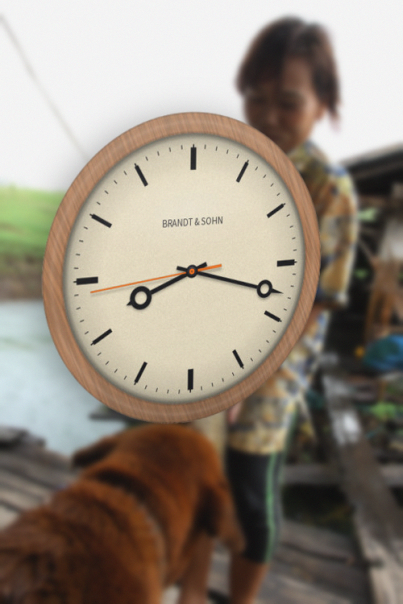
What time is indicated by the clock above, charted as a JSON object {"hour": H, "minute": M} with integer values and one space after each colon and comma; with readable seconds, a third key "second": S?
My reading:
{"hour": 8, "minute": 17, "second": 44}
